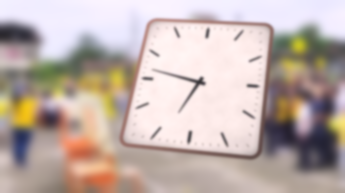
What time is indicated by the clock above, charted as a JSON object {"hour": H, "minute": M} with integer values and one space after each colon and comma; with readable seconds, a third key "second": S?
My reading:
{"hour": 6, "minute": 47}
